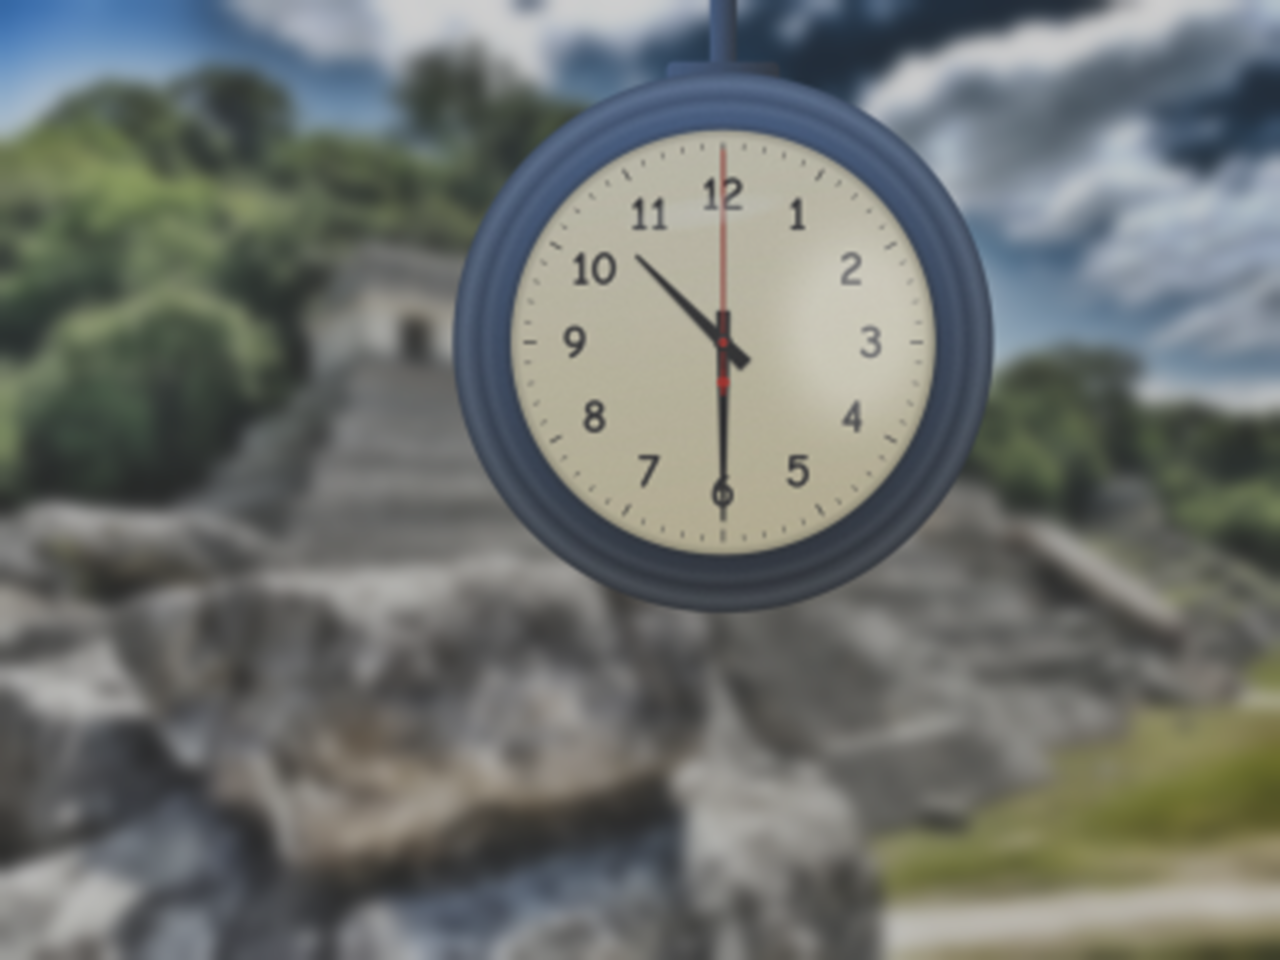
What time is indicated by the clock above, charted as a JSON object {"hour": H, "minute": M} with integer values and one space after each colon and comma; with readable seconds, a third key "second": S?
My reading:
{"hour": 10, "minute": 30, "second": 0}
